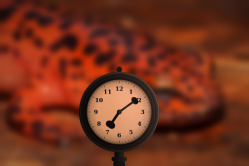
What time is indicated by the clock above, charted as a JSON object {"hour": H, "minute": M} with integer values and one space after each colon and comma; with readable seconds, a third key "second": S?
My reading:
{"hour": 7, "minute": 9}
